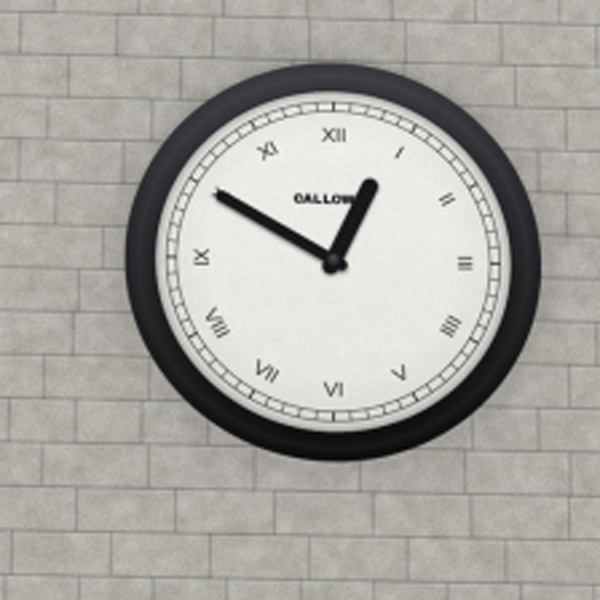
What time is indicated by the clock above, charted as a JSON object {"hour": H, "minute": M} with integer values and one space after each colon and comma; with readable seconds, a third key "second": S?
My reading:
{"hour": 12, "minute": 50}
